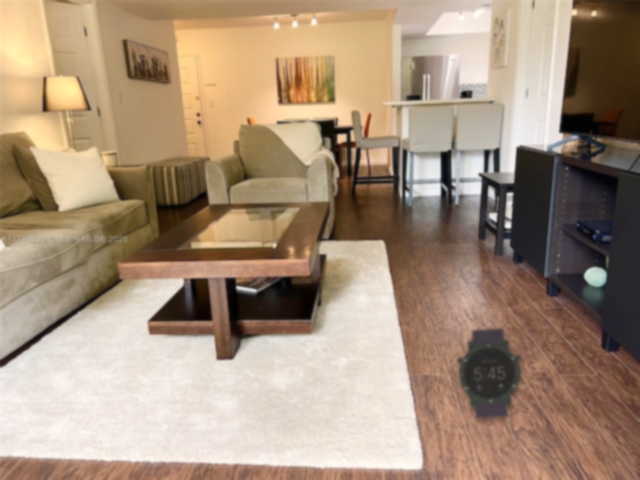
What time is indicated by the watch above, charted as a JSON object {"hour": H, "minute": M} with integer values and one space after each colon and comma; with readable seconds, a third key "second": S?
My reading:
{"hour": 5, "minute": 45}
